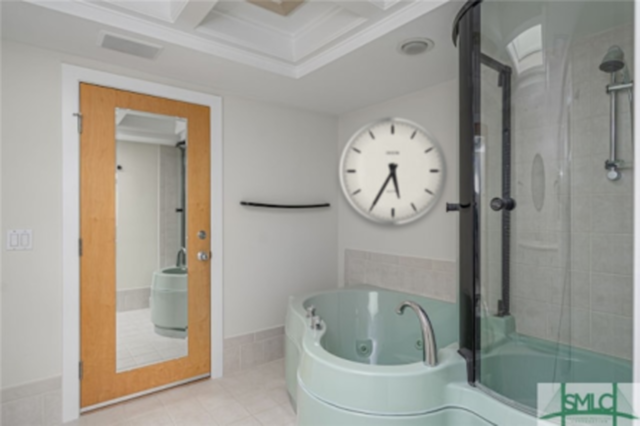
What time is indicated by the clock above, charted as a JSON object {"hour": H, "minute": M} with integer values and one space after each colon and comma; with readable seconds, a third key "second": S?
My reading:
{"hour": 5, "minute": 35}
